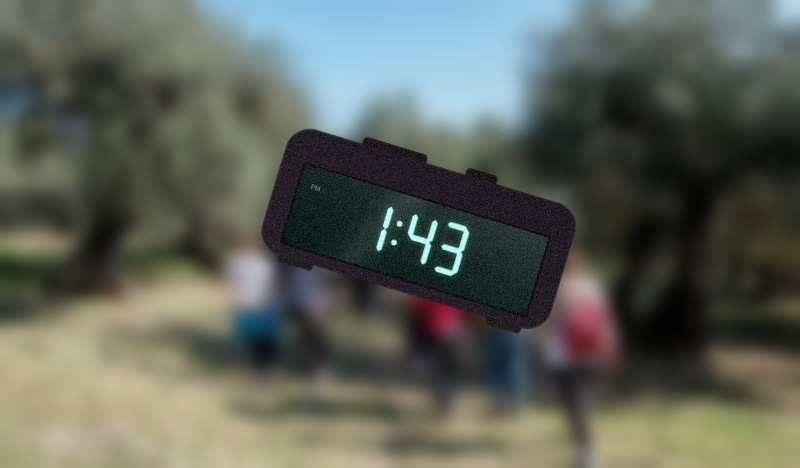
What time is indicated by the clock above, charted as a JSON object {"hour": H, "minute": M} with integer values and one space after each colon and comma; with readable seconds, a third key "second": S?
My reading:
{"hour": 1, "minute": 43}
